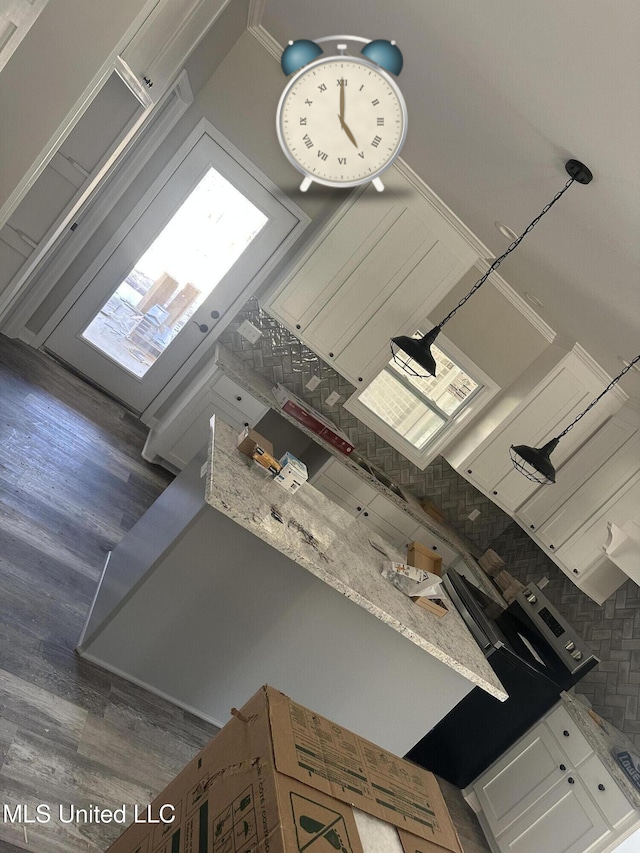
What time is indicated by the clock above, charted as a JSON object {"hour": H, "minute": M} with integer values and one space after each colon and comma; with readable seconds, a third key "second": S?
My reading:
{"hour": 5, "minute": 0}
